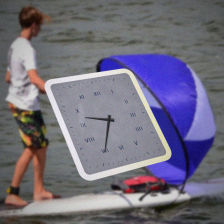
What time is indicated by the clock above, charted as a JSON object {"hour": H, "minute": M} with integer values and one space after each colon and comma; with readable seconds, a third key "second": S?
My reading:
{"hour": 9, "minute": 35}
